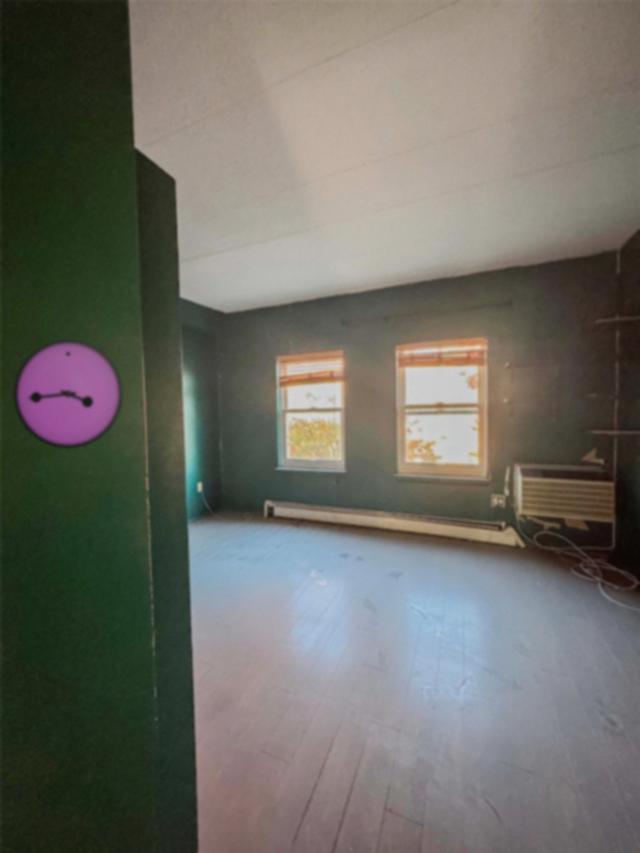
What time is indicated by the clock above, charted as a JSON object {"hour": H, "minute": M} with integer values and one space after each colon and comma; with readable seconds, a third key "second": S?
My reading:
{"hour": 3, "minute": 44}
